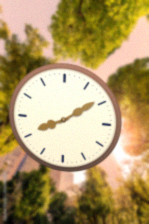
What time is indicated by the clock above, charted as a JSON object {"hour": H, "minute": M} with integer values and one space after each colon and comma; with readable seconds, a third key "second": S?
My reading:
{"hour": 8, "minute": 9}
